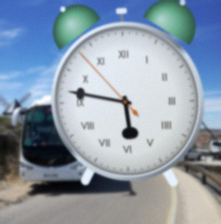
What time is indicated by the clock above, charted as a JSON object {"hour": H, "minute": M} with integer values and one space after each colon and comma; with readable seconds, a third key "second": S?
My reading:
{"hour": 5, "minute": 46, "second": 53}
